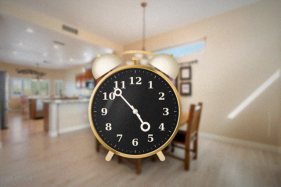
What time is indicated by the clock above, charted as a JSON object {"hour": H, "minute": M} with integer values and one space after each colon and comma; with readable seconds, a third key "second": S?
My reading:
{"hour": 4, "minute": 53}
